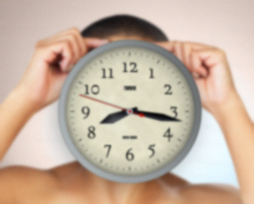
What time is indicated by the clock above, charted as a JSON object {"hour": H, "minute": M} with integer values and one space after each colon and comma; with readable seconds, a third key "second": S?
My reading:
{"hour": 8, "minute": 16, "second": 48}
